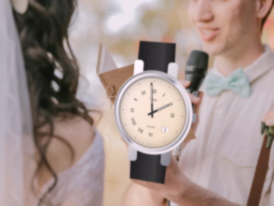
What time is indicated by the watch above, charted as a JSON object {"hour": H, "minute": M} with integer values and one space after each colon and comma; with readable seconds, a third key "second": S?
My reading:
{"hour": 1, "minute": 59}
